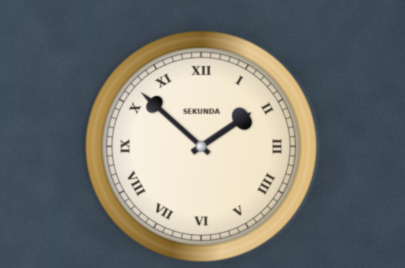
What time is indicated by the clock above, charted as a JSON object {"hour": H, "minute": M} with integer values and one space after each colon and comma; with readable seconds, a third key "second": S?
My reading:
{"hour": 1, "minute": 52}
